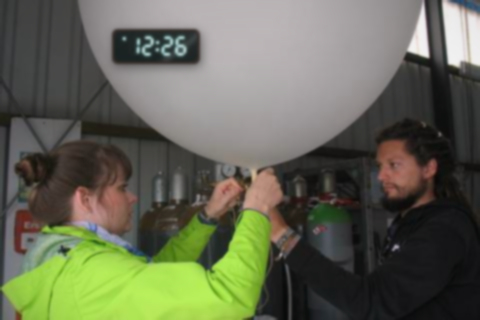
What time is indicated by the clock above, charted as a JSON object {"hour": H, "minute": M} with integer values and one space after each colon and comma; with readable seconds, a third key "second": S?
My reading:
{"hour": 12, "minute": 26}
